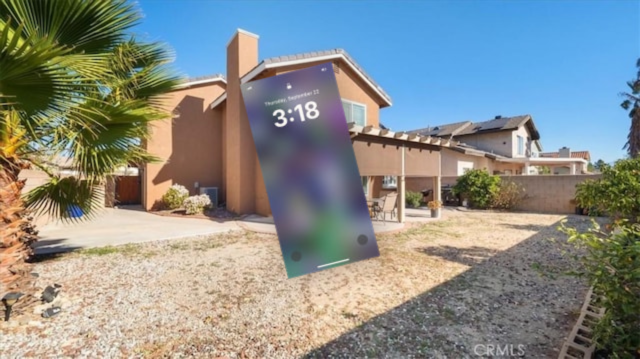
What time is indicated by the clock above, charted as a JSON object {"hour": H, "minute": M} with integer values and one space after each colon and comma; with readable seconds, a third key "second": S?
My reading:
{"hour": 3, "minute": 18}
